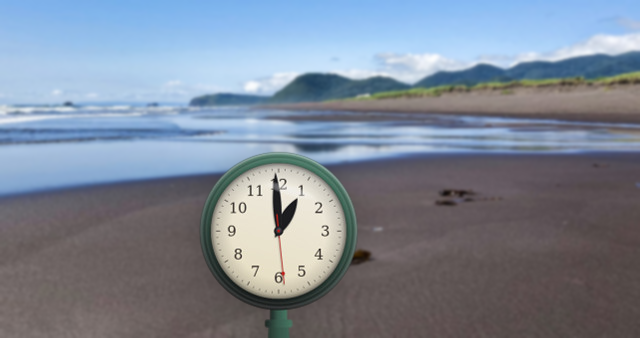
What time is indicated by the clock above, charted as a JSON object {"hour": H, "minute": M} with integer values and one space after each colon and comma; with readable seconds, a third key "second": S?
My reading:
{"hour": 12, "minute": 59, "second": 29}
